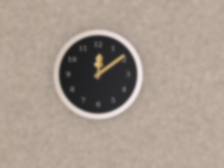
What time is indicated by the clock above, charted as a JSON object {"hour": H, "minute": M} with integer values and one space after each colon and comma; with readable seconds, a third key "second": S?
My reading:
{"hour": 12, "minute": 9}
